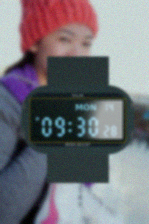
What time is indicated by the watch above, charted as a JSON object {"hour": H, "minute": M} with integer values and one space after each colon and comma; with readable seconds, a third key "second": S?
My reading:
{"hour": 9, "minute": 30}
